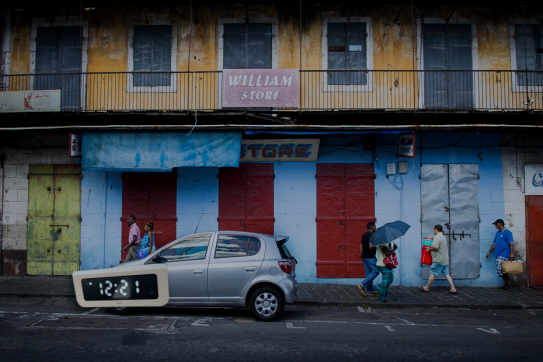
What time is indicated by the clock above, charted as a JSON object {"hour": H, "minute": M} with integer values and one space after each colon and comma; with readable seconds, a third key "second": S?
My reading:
{"hour": 12, "minute": 21}
